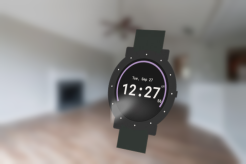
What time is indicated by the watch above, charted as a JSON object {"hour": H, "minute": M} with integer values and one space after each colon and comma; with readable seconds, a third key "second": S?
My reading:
{"hour": 12, "minute": 27}
